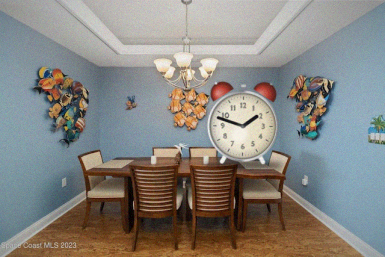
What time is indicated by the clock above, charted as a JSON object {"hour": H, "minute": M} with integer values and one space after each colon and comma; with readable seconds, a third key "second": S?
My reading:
{"hour": 1, "minute": 48}
